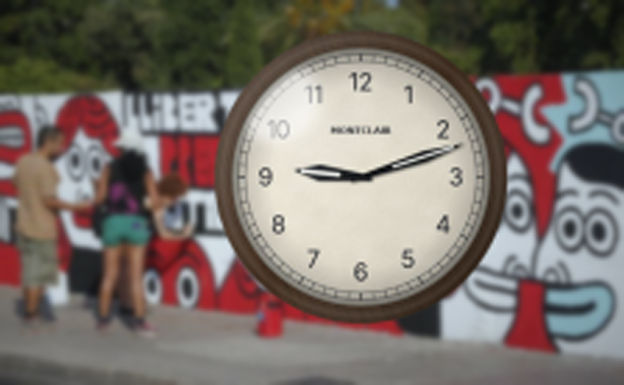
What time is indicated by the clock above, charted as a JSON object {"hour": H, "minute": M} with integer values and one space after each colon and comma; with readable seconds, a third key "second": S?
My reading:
{"hour": 9, "minute": 12}
